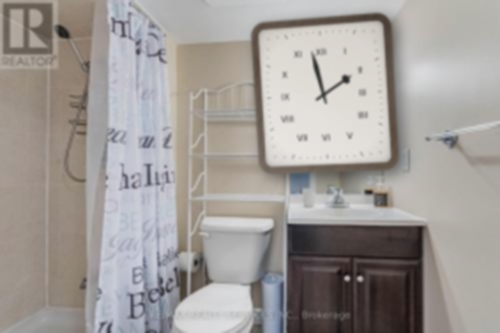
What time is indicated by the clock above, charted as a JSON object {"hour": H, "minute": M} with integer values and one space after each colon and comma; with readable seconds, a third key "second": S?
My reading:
{"hour": 1, "minute": 58}
